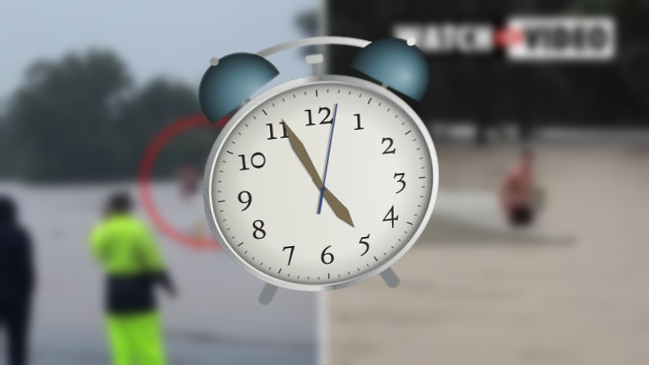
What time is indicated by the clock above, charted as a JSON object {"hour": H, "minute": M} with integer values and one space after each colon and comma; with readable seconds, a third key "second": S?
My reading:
{"hour": 4, "minute": 56, "second": 2}
